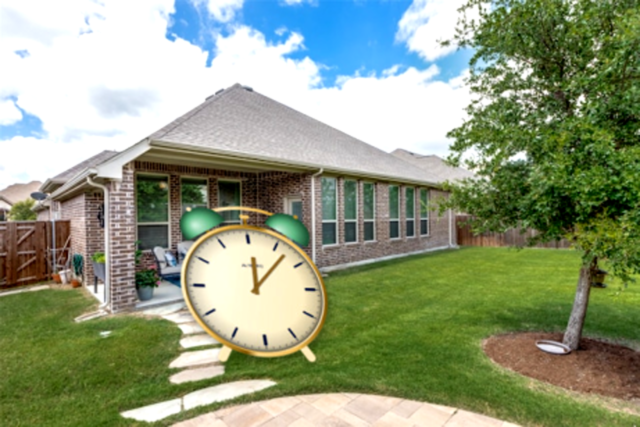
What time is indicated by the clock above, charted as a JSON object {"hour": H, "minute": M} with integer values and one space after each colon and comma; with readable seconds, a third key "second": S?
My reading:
{"hour": 12, "minute": 7}
